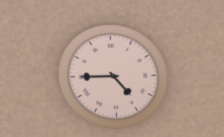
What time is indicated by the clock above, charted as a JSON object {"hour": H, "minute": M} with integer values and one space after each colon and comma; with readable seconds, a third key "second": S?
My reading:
{"hour": 4, "minute": 45}
